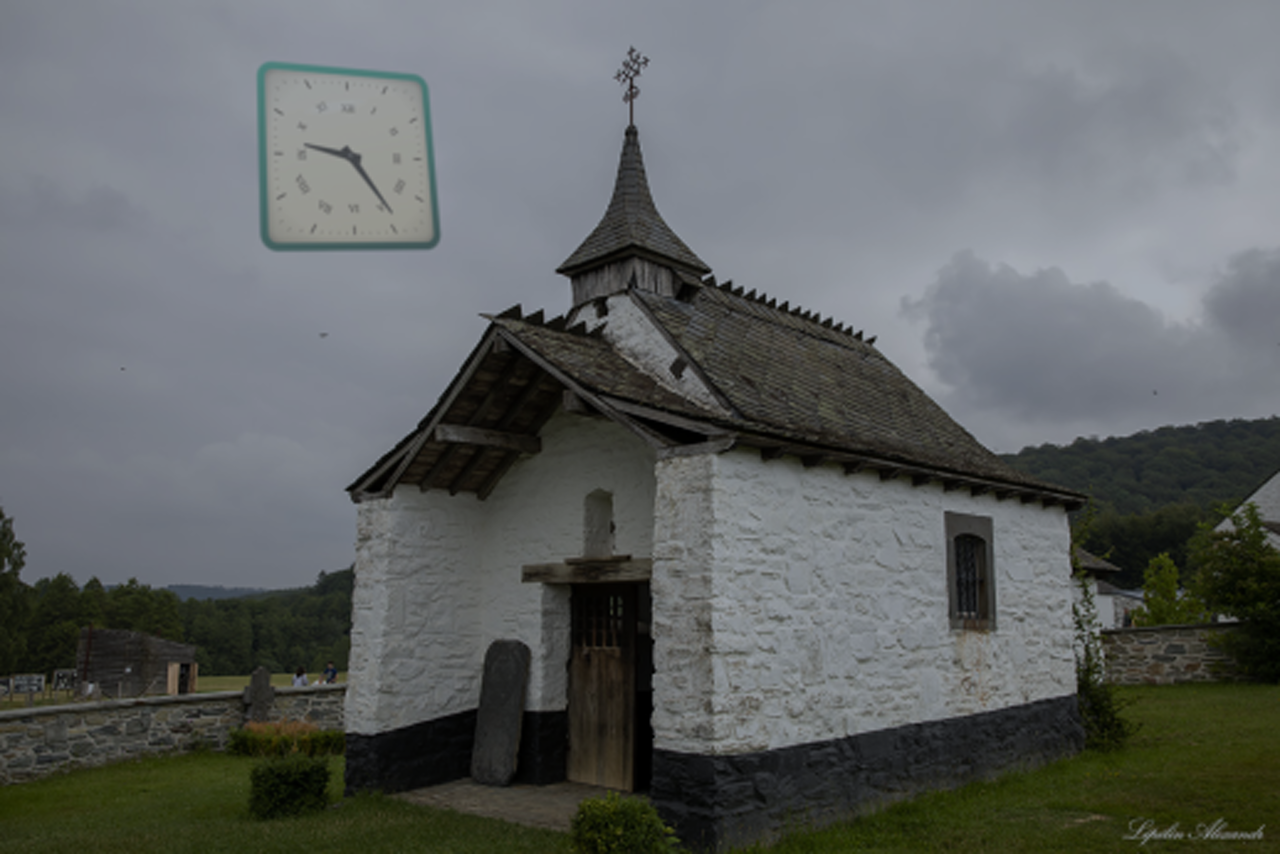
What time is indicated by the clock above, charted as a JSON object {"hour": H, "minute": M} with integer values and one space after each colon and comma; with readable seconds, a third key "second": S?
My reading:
{"hour": 9, "minute": 24}
